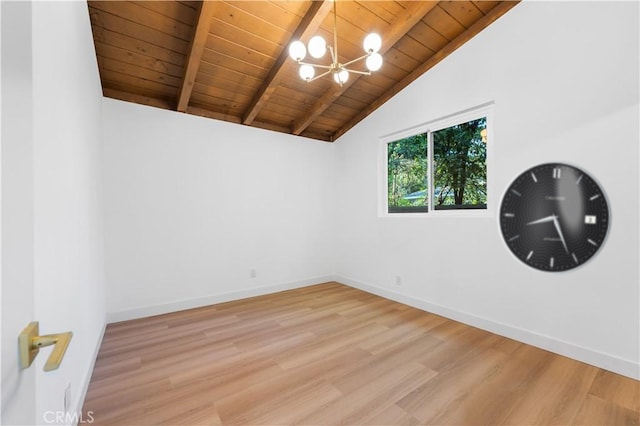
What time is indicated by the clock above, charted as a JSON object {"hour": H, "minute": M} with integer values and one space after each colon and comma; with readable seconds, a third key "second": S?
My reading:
{"hour": 8, "minute": 26}
